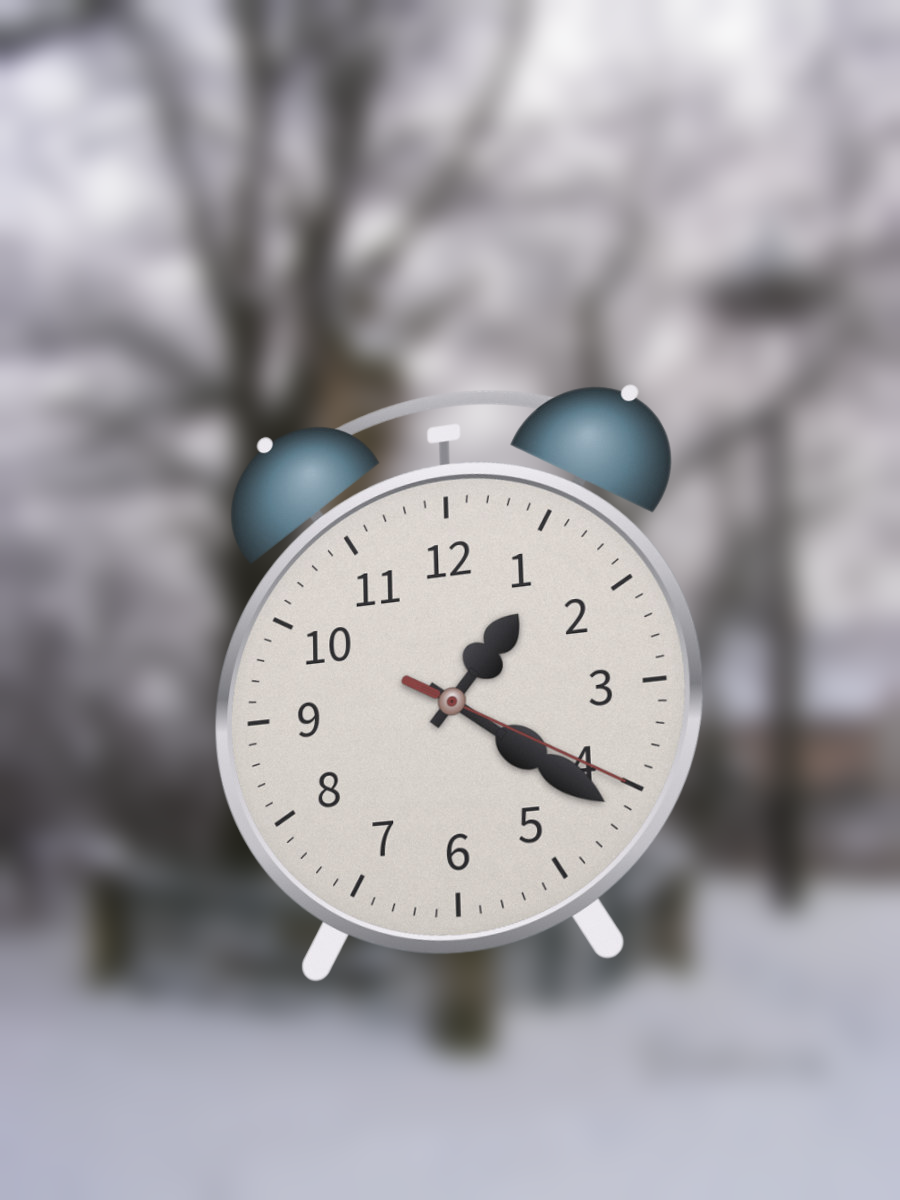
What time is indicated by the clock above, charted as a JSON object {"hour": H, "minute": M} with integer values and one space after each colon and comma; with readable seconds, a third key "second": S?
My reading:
{"hour": 1, "minute": 21, "second": 20}
